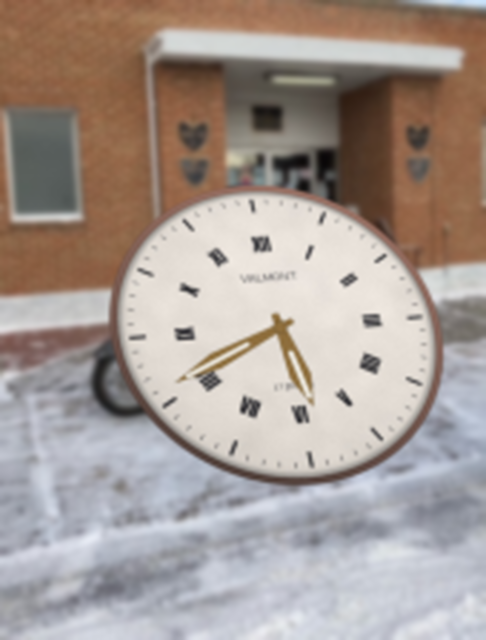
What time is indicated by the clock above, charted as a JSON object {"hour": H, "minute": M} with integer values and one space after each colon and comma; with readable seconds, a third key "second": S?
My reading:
{"hour": 5, "minute": 41}
